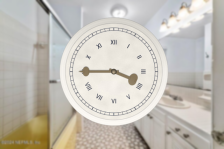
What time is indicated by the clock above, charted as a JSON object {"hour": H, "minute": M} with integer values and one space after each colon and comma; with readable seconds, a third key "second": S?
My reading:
{"hour": 3, "minute": 45}
